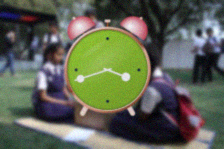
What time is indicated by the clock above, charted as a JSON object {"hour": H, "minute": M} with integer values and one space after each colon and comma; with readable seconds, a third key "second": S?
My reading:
{"hour": 3, "minute": 42}
